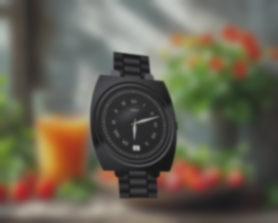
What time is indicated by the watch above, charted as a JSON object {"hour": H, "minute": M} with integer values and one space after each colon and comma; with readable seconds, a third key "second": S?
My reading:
{"hour": 6, "minute": 12}
